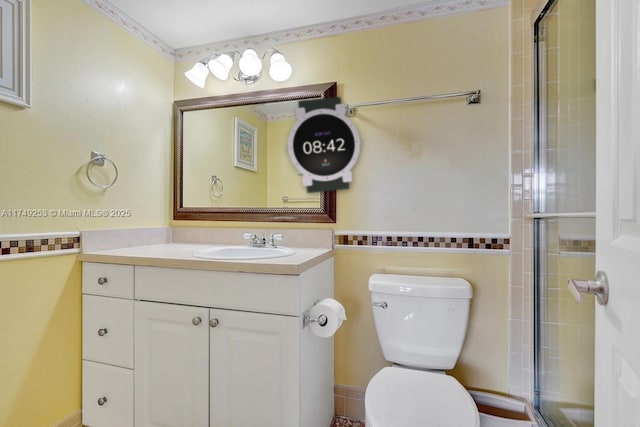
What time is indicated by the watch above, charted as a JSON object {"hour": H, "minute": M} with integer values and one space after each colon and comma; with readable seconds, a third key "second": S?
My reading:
{"hour": 8, "minute": 42}
